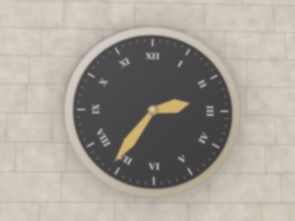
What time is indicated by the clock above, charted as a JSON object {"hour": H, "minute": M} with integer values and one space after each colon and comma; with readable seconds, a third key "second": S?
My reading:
{"hour": 2, "minute": 36}
